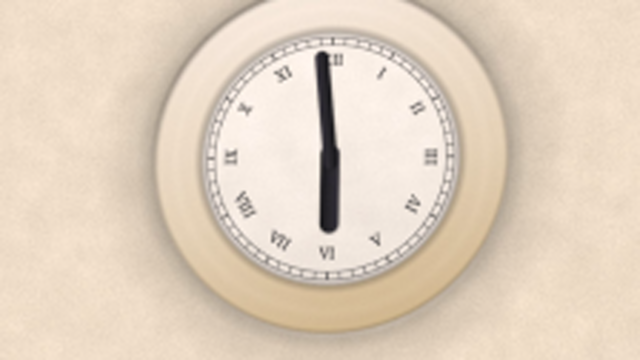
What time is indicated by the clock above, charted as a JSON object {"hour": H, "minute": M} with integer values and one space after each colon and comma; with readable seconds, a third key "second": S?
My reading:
{"hour": 5, "minute": 59}
